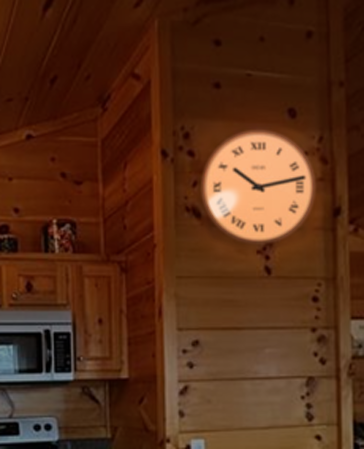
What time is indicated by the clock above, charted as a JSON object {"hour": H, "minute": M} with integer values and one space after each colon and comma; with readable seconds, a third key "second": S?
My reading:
{"hour": 10, "minute": 13}
